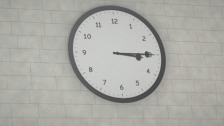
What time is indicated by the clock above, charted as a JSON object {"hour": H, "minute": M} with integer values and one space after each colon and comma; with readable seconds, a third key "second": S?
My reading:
{"hour": 3, "minute": 15}
